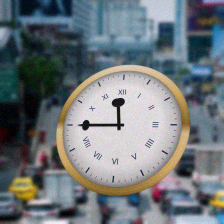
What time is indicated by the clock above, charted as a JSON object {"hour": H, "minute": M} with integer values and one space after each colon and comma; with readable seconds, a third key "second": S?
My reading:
{"hour": 11, "minute": 45}
